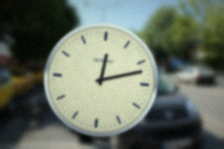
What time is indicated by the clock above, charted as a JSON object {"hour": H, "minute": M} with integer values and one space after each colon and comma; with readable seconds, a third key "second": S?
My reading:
{"hour": 12, "minute": 12}
